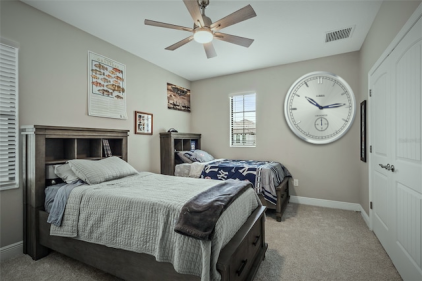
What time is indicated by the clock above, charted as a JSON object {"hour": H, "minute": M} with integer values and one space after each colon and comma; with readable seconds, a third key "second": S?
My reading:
{"hour": 10, "minute": 14}
